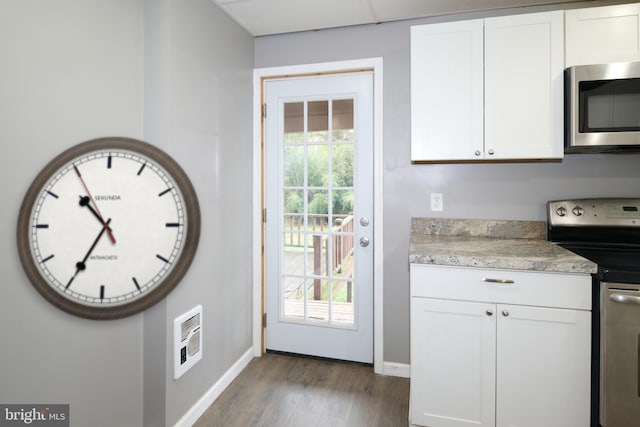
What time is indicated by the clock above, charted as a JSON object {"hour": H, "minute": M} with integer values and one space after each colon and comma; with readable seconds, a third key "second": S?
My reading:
{"hour": 10, "minute": 34, "second": 55}
